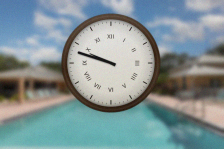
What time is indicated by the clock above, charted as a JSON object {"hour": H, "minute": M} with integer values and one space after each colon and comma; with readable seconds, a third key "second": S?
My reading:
{"hour": 9, "minute": 48}
